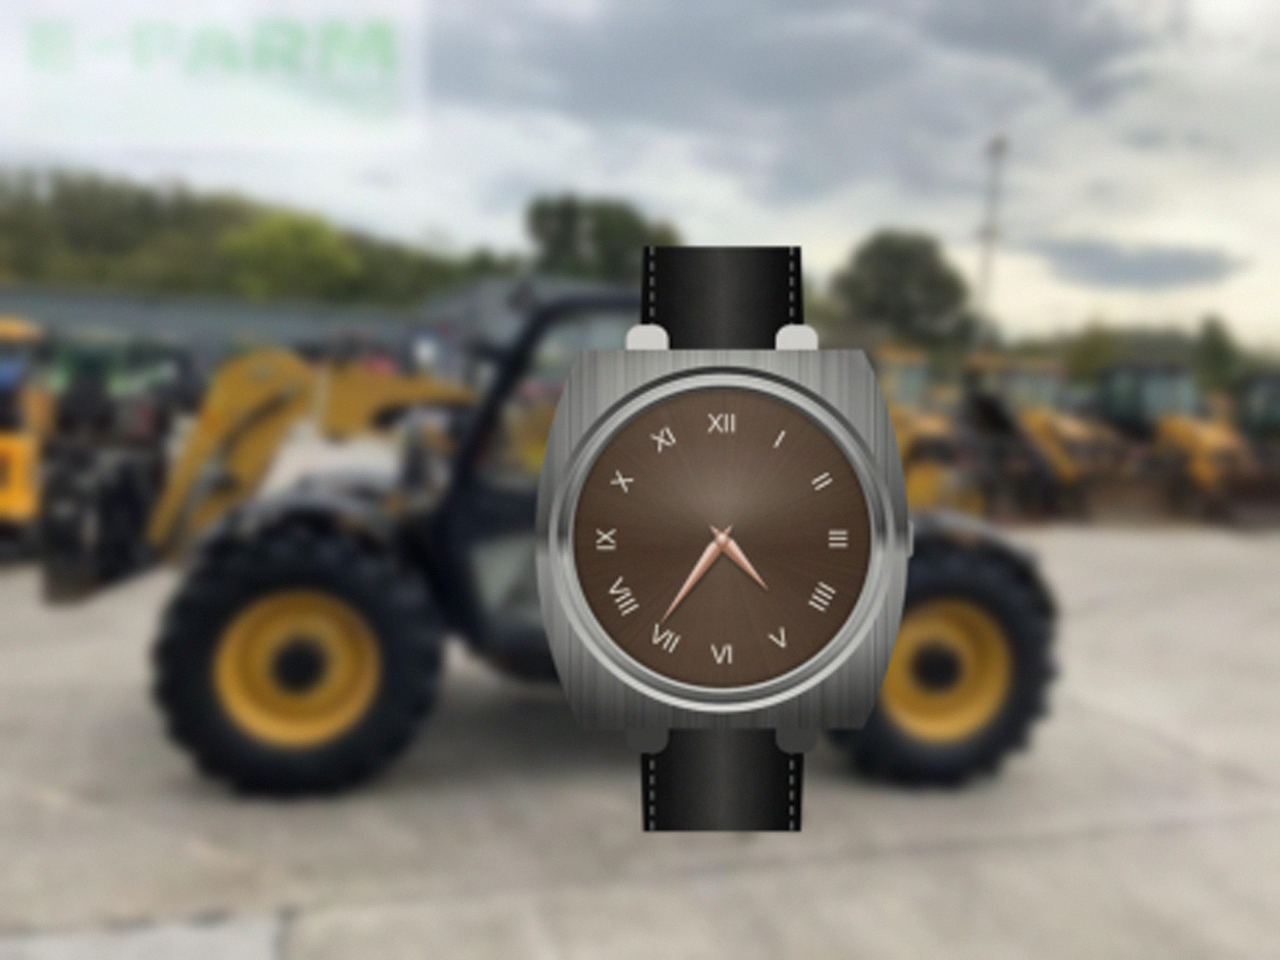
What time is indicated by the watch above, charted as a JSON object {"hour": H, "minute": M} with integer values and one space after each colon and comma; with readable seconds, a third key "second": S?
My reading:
{"hour": 4, "minute": 36}
